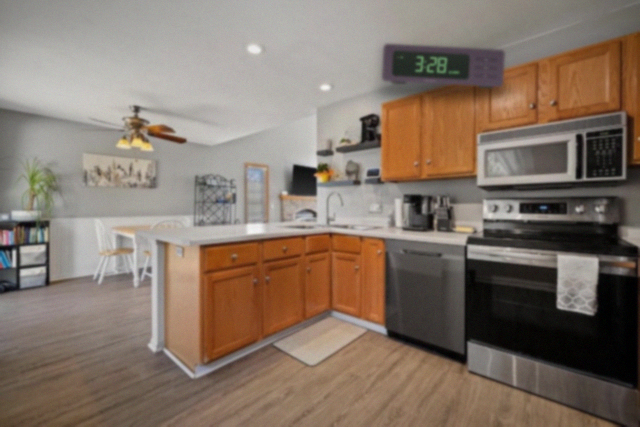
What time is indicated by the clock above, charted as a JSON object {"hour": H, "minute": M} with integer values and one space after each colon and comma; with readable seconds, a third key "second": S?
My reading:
{"hour": 3, "minute": 28}
